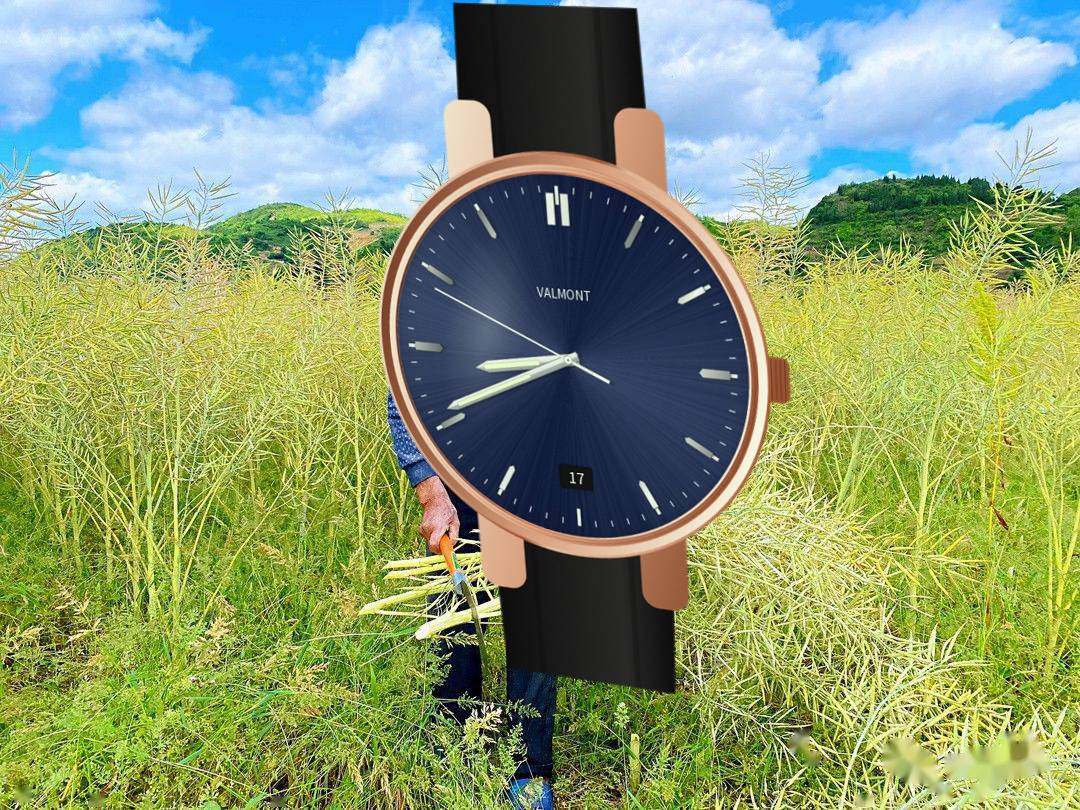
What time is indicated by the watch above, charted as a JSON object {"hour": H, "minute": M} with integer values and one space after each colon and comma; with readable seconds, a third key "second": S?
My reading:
{"hour": 8, "minute": 40, "second": 49}
